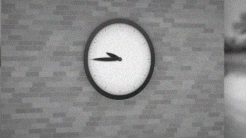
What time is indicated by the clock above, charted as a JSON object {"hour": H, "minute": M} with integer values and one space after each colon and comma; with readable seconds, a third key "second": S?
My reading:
{"hour": 9, "minute": 45}
